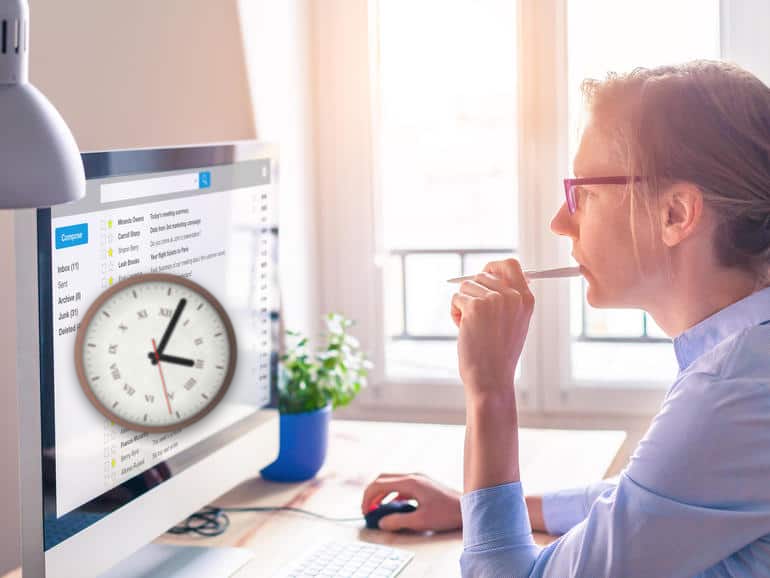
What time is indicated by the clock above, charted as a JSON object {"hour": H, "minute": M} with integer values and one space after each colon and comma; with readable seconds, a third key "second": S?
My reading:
{"hour": 3, "minute": 2, "second": 26}
